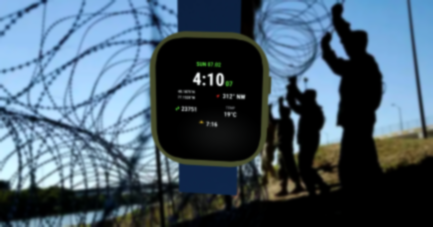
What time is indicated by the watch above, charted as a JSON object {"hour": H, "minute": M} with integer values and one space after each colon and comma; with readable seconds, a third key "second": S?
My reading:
{"hour": 4, "minute": 10}
